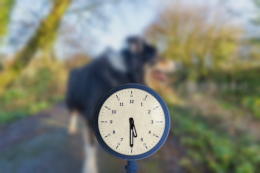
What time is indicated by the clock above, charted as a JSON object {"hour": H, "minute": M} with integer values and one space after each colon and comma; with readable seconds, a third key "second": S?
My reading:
{"hour": 5, "minute": 30}
